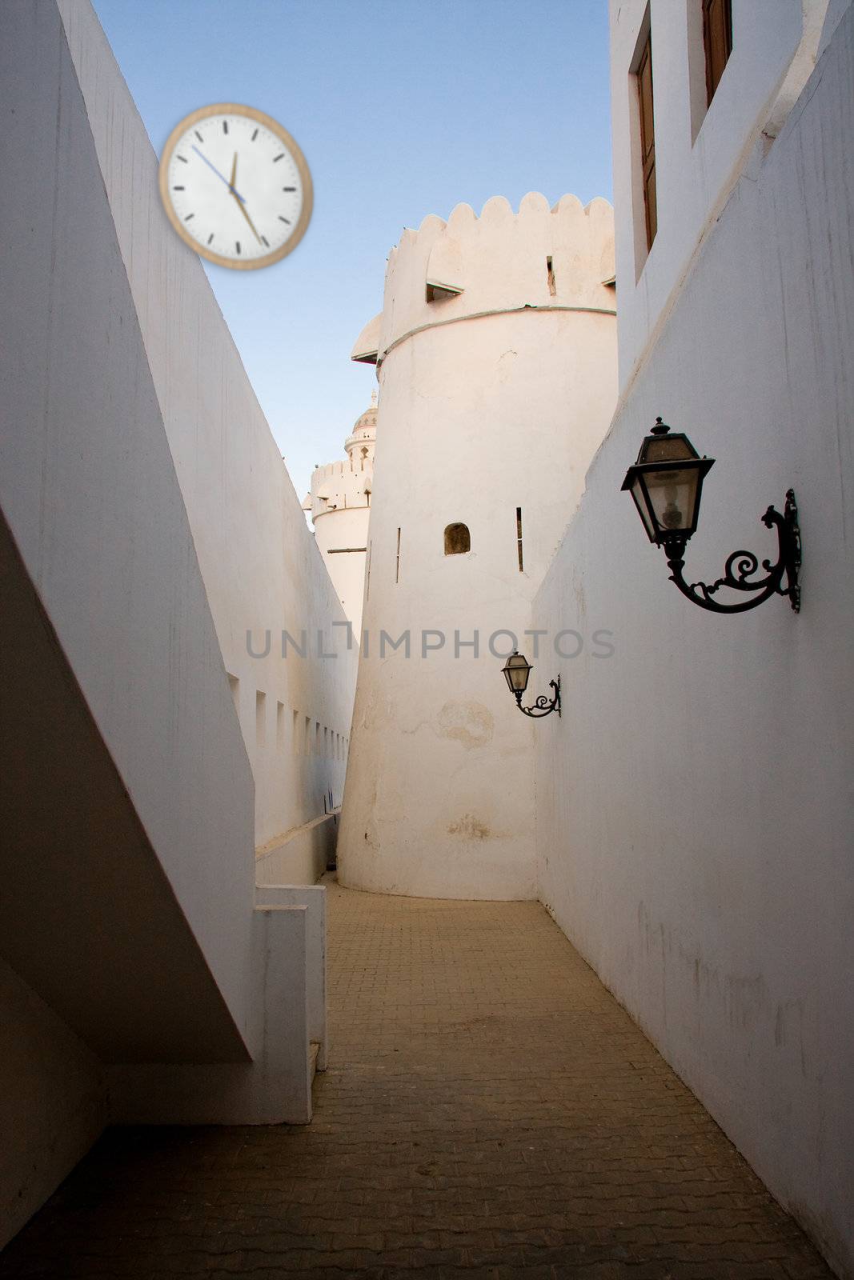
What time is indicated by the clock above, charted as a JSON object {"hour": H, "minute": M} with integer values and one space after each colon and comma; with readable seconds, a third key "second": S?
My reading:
{"hour": 12, "minute": 25, "second": 53}
